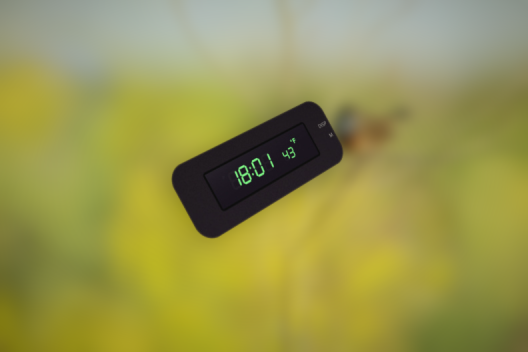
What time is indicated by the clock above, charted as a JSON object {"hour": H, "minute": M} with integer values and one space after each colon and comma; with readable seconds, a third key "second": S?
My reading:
{"hour": 18, "minute": 1}
